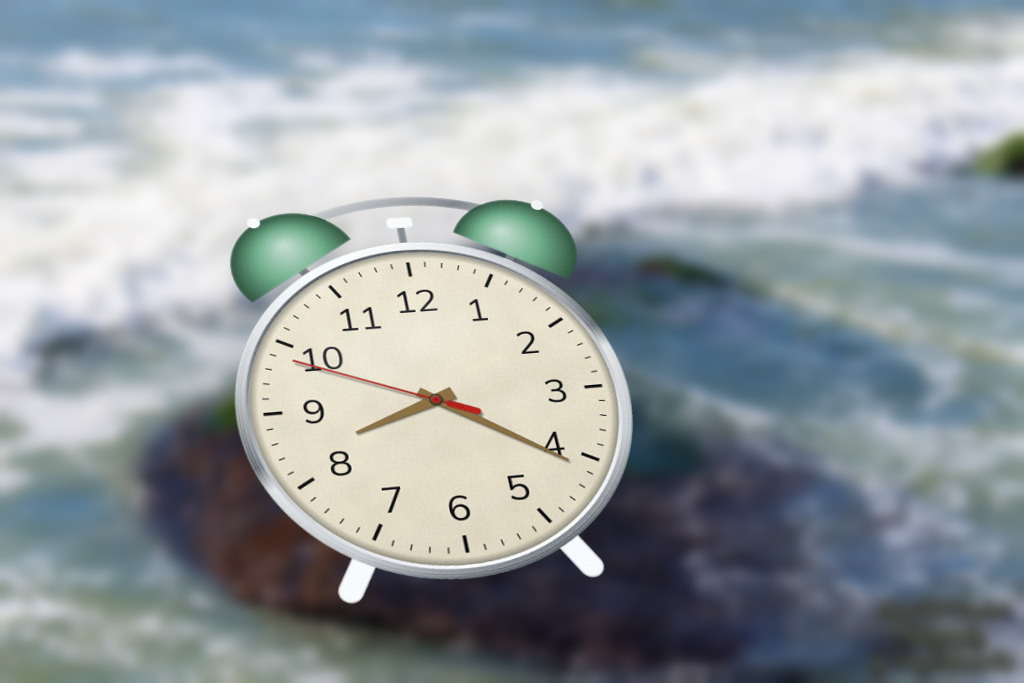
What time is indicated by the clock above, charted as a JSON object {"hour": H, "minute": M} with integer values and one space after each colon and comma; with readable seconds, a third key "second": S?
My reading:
{"hour": 8, "minute": 20, "second": 49}
